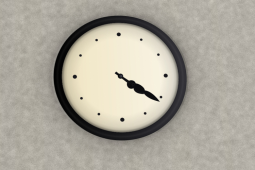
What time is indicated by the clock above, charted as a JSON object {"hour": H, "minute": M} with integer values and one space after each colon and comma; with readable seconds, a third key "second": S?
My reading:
{"hour": 4, "minute": 21}
